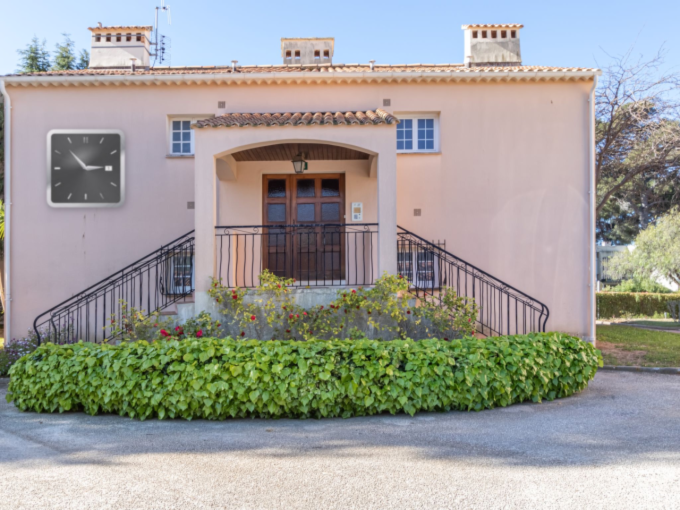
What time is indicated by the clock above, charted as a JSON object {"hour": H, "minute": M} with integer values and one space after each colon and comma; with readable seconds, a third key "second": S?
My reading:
{"hour": 2, "minute": 53}
